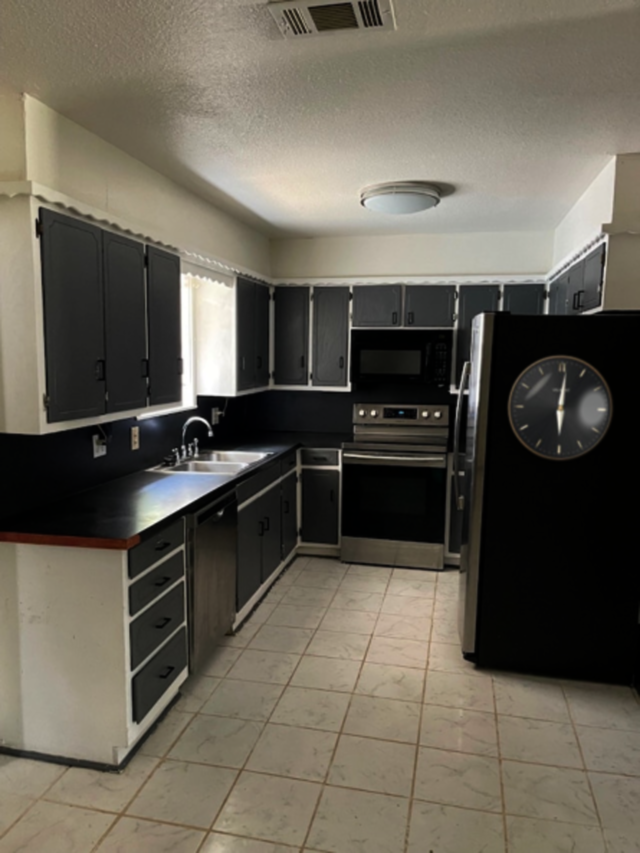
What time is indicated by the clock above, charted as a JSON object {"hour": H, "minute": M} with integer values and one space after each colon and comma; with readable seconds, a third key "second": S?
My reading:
{"hour": 6, "minute": 1}
